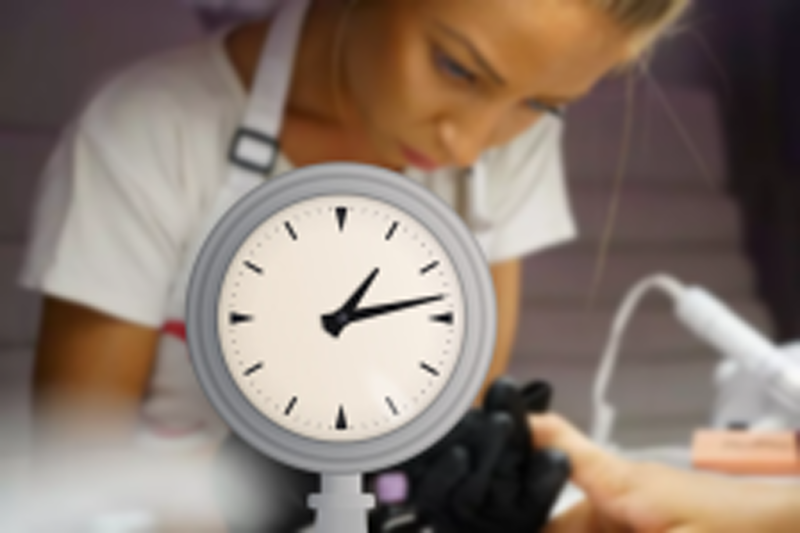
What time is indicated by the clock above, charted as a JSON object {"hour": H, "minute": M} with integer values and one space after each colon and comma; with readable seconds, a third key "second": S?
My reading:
{"hour": 1, "minute": 13}
